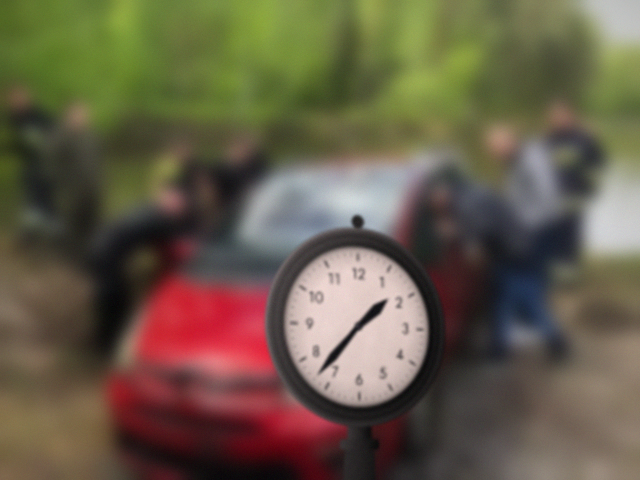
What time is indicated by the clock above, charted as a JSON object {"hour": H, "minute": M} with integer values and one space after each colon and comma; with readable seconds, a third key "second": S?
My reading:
{"hour": 1, "minute": 37}
